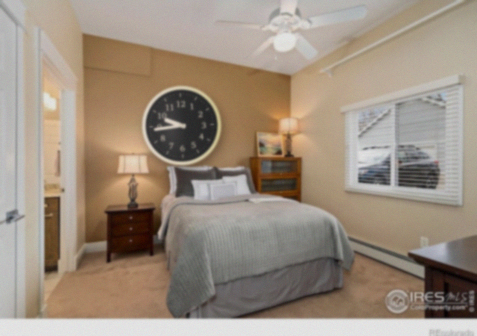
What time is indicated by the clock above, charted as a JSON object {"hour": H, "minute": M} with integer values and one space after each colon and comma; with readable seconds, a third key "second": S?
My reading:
{"hour": 9, "minute": 44}
